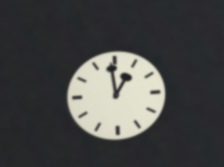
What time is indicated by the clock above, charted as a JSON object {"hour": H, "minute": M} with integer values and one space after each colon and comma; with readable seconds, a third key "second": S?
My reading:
{"hour": 12, "minute": 59}
